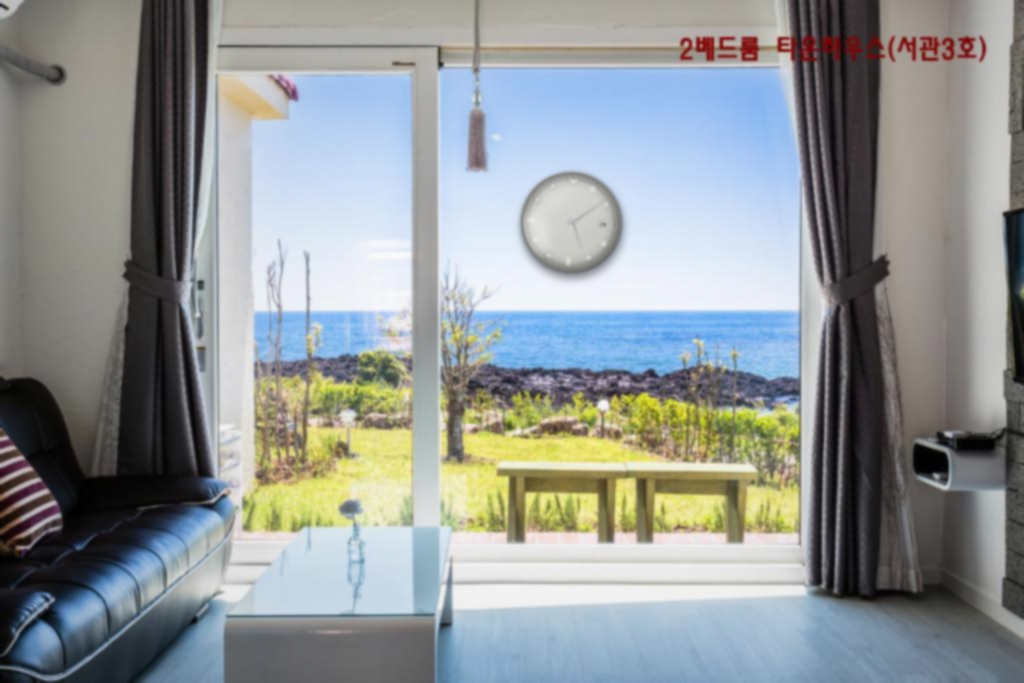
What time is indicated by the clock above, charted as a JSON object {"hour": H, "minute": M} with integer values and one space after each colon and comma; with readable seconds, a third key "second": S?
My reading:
{"hour": 5, "minute": 9}
